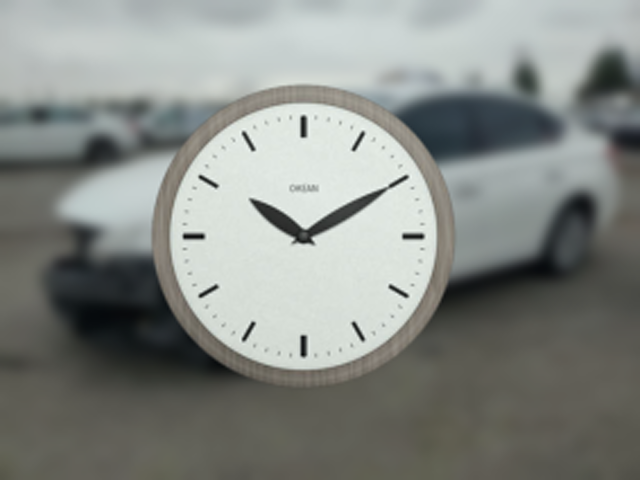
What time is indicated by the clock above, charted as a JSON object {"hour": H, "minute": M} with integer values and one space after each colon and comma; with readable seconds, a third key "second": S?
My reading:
{"hour": 10, "minute": 10}
